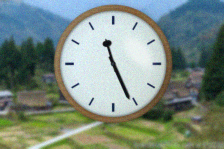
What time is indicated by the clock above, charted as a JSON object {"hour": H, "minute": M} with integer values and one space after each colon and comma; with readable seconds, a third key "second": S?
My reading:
{"hour": 11, "minute": 26}
